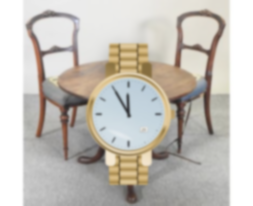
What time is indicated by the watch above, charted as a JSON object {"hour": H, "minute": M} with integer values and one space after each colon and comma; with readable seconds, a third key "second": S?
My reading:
{"hour": 11, "minute": 55}
